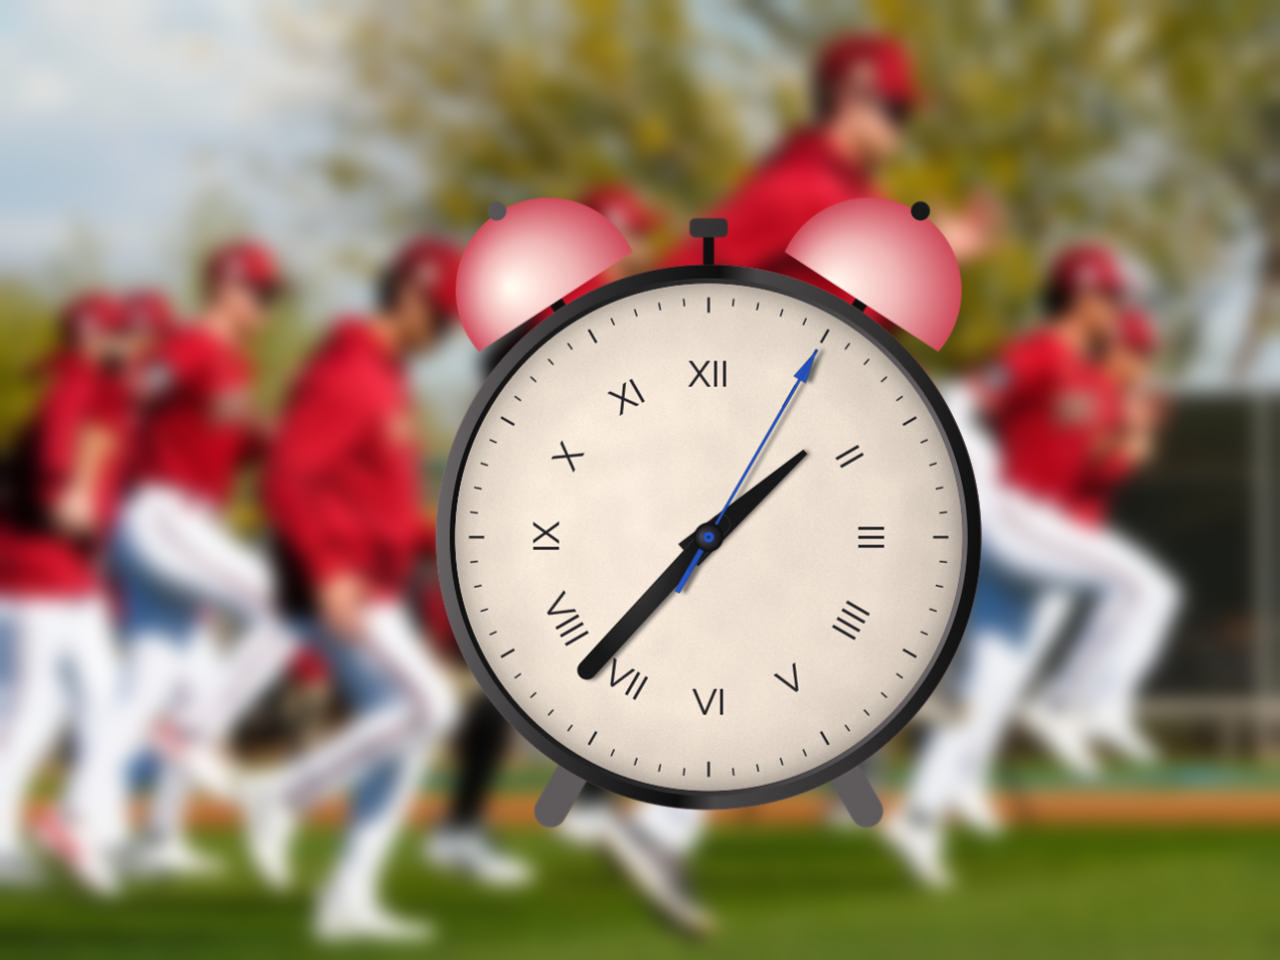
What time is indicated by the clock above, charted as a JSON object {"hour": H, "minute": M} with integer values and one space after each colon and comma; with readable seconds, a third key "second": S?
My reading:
{"hour": 1, "minute": 37, "second": 5}
